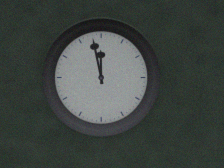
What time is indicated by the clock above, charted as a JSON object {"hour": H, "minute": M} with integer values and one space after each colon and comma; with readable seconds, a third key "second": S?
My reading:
{"hour": 11, "minute": 58}
